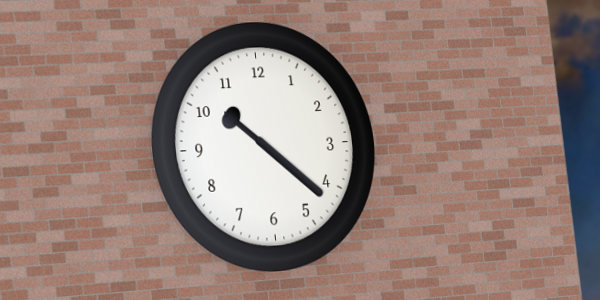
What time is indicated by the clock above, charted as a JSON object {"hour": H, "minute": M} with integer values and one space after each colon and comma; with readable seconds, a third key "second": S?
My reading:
{"hour": 10, "minute": 22}
